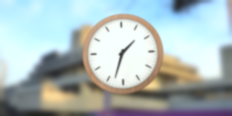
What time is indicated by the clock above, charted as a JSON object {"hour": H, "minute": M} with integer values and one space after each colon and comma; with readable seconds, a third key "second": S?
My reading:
{"hour": 1, "minute": 33}
